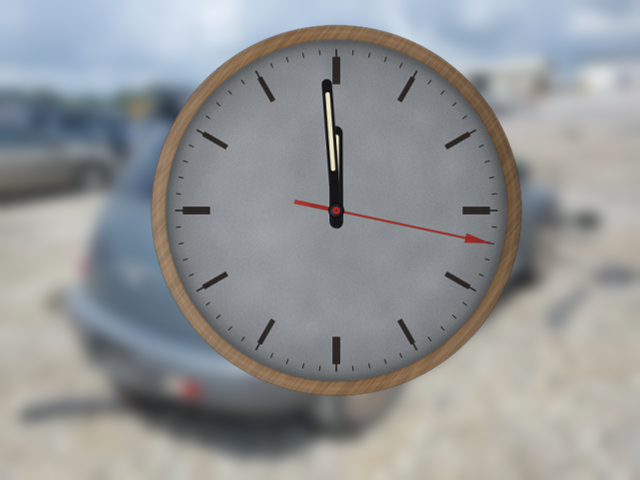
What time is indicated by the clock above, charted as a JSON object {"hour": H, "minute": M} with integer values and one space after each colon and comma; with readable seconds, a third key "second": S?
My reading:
{"hour": 11, "minute": 59, "second": 17}
